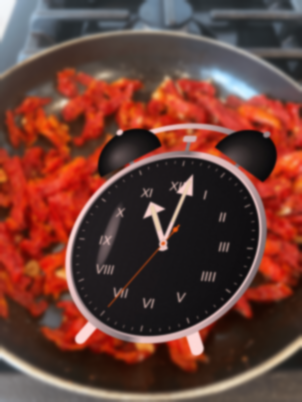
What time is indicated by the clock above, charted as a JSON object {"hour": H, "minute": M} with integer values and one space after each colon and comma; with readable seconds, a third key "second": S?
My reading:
{"hour": 11, "minute": 1, "second": 35}
